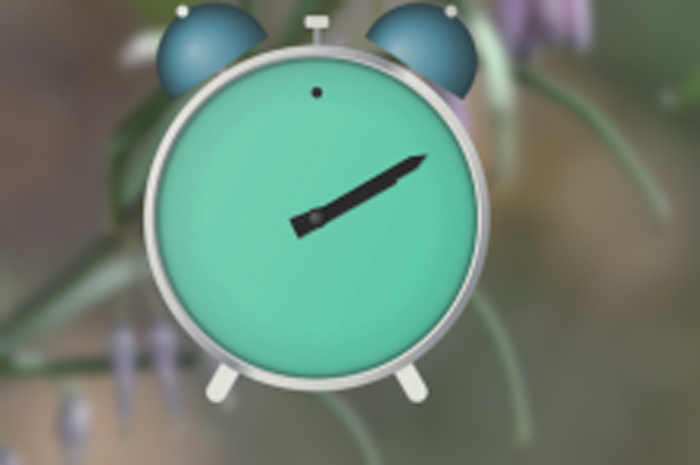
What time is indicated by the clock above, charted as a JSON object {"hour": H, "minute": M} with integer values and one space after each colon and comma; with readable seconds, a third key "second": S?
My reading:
{"hour": 2, "minute": 10}
